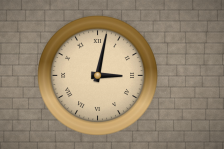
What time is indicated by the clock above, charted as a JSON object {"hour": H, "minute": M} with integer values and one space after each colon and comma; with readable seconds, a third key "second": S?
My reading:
{"hour": 3, "minute": 2}
